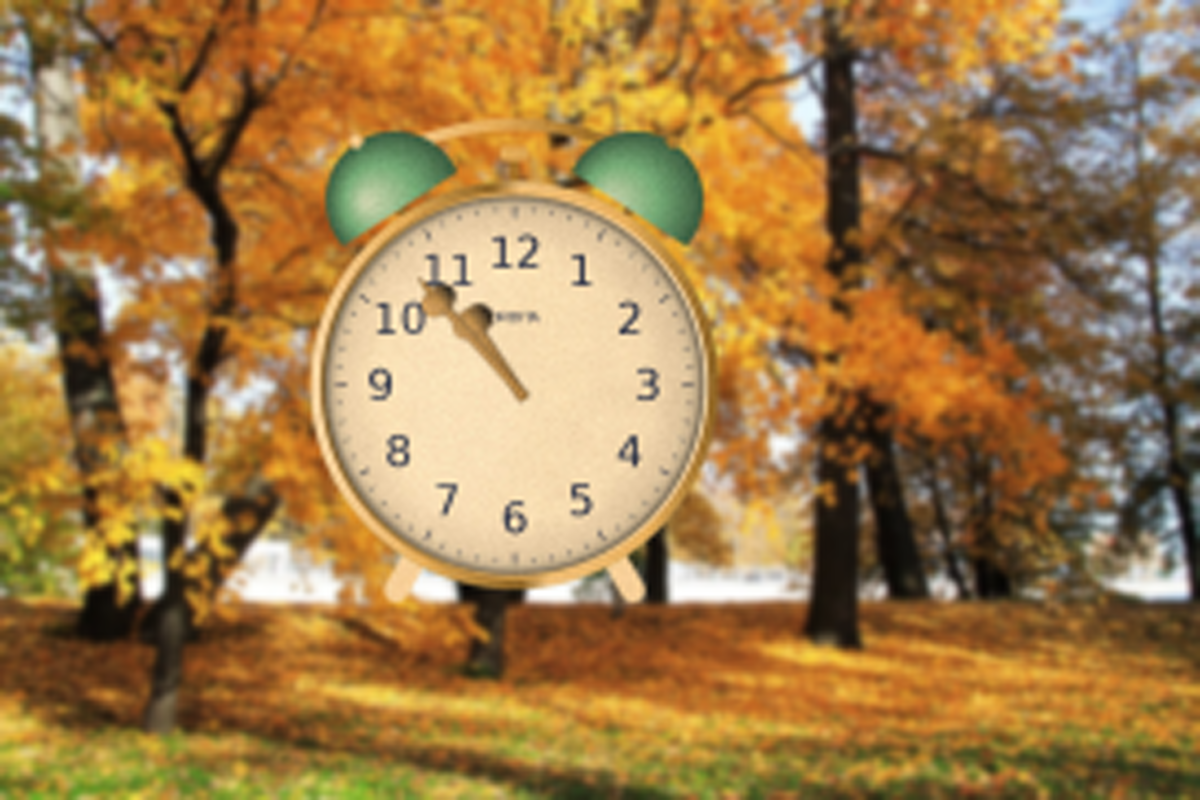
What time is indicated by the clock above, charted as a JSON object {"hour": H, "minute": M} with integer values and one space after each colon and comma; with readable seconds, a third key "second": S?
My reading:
{"hour": 10, "minute": 53}
